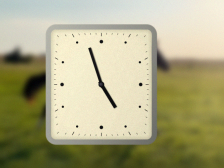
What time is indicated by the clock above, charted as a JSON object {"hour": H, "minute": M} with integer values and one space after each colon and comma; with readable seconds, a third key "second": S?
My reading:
{"hour": 4, "minute": 57}
